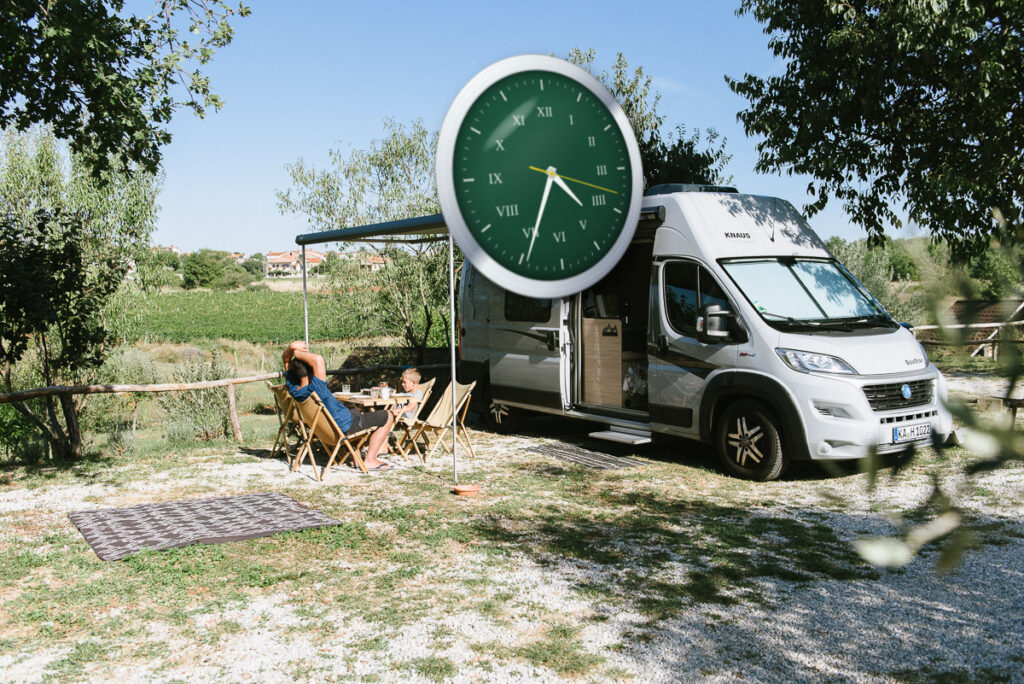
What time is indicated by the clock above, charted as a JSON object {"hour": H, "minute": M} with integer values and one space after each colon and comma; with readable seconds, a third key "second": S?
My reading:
{"hour": 4, "minute": 34, "second": 18}
